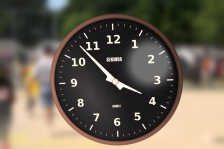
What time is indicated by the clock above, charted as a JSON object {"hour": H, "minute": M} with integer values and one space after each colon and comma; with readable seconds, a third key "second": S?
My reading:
{"hour": 3, "minute": 53}
